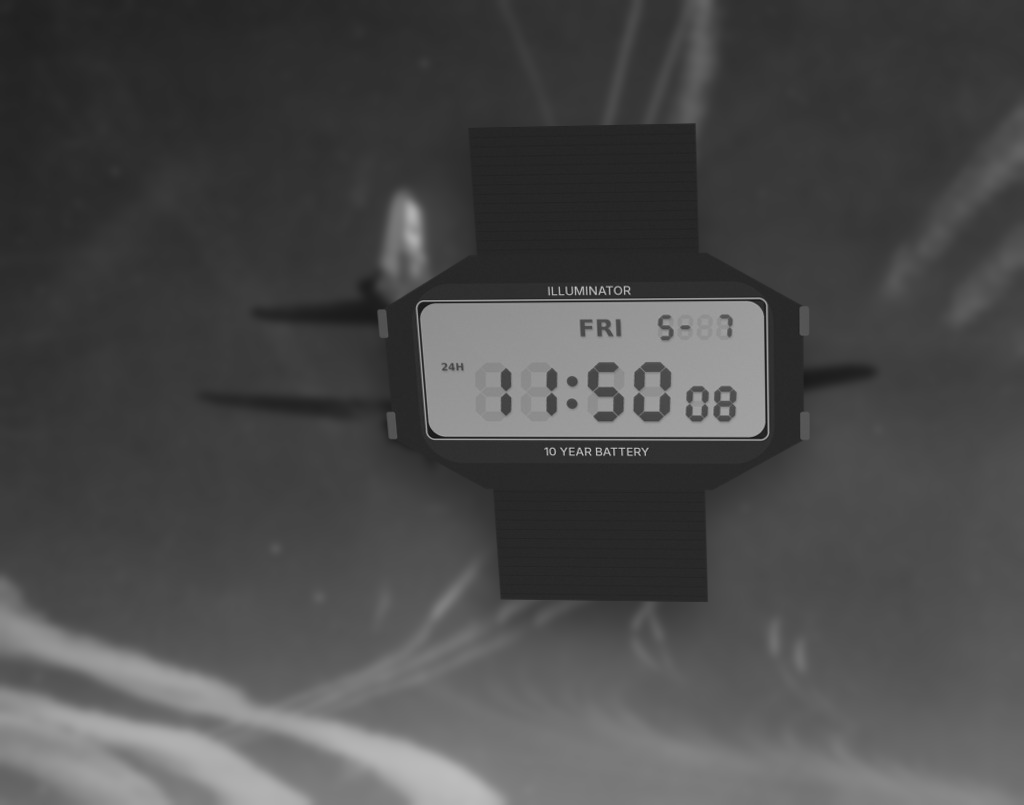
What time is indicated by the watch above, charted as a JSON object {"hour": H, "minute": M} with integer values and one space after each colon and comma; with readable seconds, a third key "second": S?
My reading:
{"hour": 11, "minute": 50, "second": 8}
